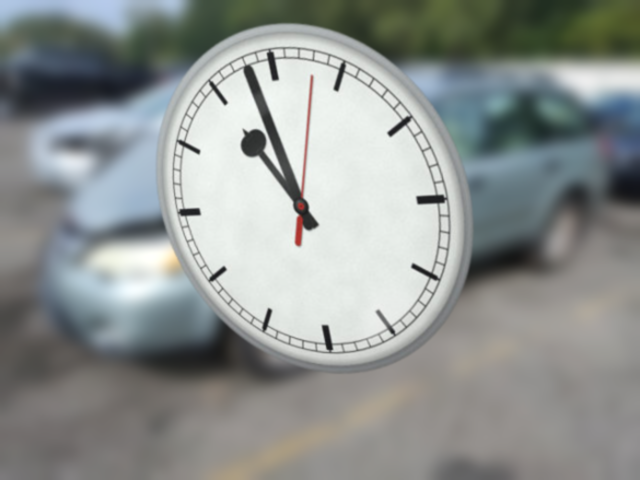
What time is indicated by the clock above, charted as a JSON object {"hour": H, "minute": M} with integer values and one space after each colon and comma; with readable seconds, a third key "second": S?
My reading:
{"hour": 10, "minute": 58, "second": 3}
